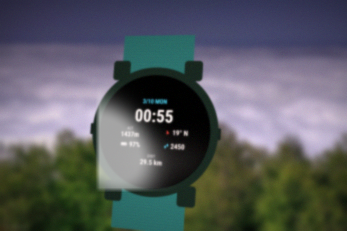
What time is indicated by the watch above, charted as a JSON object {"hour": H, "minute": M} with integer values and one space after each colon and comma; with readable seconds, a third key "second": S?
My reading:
{"hour": 0, "minute": 55}
